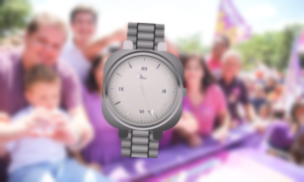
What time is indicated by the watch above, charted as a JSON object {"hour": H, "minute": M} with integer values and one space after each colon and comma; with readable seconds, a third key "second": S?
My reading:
{"hour": 11, "minute": 26}
